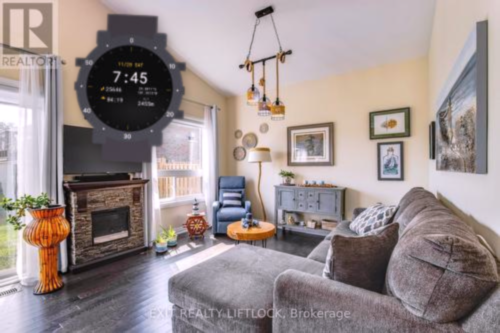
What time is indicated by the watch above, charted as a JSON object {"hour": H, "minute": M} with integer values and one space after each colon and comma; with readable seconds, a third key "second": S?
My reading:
{"hour": 7, "minute": 45}
